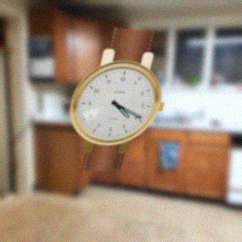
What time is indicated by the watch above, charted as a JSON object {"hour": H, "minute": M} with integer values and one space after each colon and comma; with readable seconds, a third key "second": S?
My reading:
{"hour": 4, "minute": 19}
